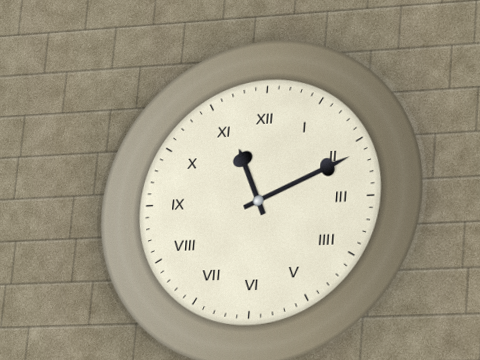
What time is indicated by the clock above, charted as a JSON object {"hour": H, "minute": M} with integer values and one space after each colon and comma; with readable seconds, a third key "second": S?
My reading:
{"hour": 11, "minute": 11}
